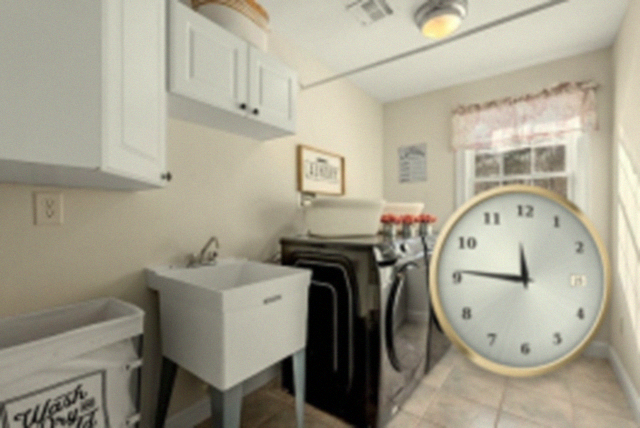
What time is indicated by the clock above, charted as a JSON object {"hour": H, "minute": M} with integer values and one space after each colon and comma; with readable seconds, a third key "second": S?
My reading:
{"hour": 11, "minute": 46}
